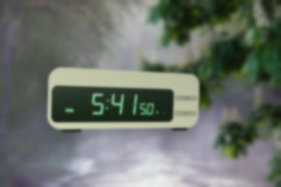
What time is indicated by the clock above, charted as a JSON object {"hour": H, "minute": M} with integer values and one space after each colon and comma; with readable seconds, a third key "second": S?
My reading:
{"hour": 5, "minute": 41}
